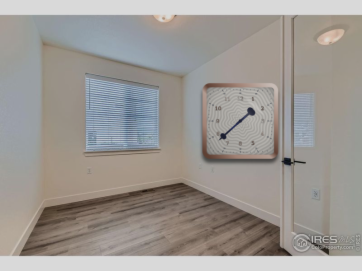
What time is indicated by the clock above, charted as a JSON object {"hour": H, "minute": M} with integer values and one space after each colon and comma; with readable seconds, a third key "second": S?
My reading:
{"hour": 1, "minute": 38}
